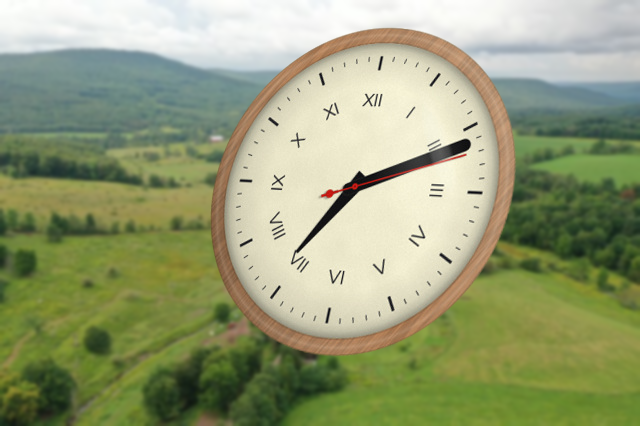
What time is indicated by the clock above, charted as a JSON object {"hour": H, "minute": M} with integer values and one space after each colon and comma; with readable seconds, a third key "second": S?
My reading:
{"hour": 7, "minute": 11, "second": 12}
